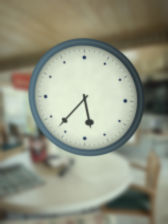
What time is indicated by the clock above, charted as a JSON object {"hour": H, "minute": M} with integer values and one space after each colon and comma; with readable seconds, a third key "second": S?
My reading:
{"hour": 5, "minute": 37}
